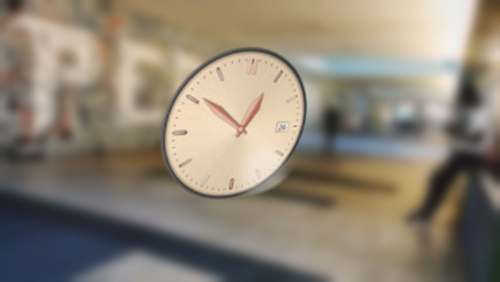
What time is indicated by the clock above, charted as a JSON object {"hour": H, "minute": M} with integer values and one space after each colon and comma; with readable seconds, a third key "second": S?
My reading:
{"hour": 12, "minute": 51}
